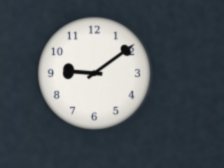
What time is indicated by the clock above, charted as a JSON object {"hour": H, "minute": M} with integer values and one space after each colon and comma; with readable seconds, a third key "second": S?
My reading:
{"hour": 9, "minute": 9}
